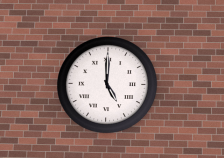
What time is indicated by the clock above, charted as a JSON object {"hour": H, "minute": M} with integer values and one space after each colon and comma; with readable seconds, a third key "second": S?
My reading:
{"hour": 5, "minute": 0}
